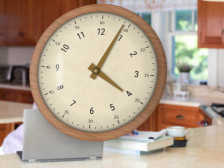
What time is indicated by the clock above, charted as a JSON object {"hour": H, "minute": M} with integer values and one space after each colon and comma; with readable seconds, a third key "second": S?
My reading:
{"hour": 4, "minute": 4}
